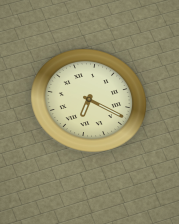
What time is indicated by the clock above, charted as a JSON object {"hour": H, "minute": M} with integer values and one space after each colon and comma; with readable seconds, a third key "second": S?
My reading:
{"hour": 7, "minute": 23}
